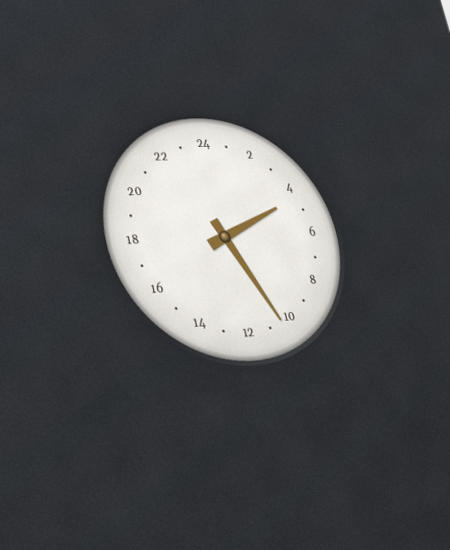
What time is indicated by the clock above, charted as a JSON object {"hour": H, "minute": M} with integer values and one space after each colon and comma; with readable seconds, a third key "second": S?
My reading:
{"hour": 4, "minute": 26}
